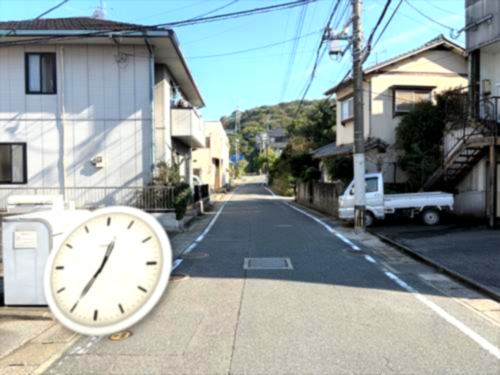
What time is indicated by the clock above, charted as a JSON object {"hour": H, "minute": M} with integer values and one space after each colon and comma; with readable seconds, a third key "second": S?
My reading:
{"hour": 12, "minute": 35}
